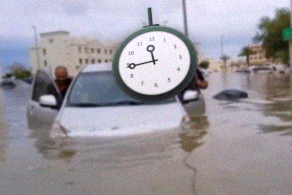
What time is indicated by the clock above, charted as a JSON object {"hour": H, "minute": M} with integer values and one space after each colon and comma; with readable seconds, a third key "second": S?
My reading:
{"hour": 11, "minute": 44}
